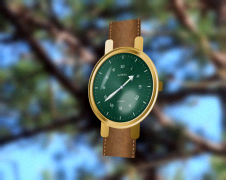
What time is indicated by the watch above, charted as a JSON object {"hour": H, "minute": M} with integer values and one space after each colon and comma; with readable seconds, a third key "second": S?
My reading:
{"hour": 1, "minute": 39}
